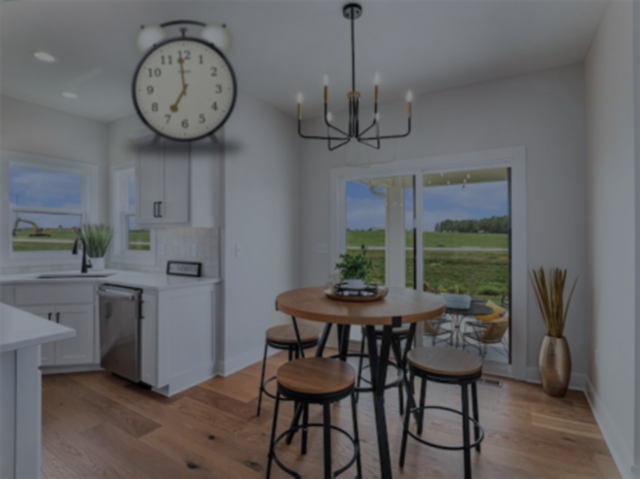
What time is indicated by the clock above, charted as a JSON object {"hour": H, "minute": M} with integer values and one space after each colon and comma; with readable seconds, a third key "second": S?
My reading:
{"hour": 6, "minute": 59}
